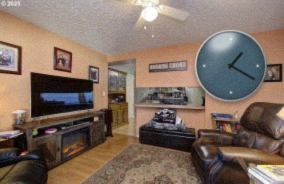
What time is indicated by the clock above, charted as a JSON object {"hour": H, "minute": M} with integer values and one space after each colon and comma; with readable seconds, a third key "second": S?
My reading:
{"hour": 1, "minute": 20}
